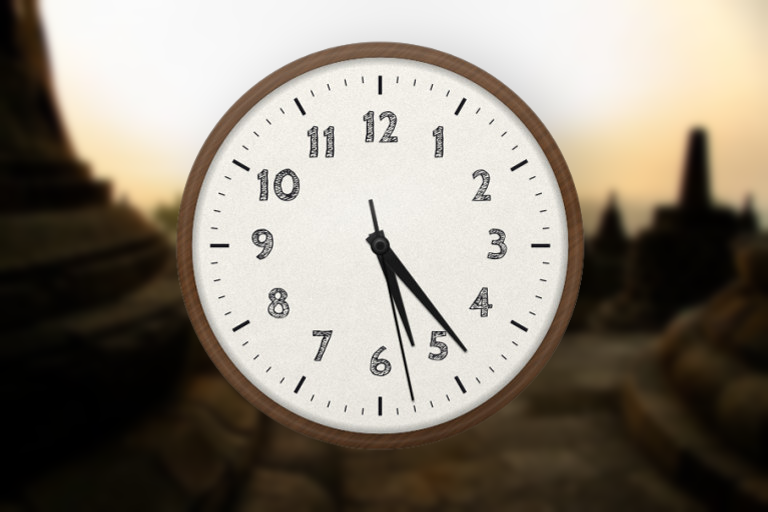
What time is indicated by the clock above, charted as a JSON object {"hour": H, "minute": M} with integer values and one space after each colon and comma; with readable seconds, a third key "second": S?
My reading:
{"hour": 5, "minute": 23, "second": 28}
